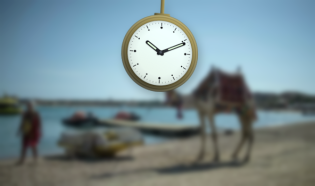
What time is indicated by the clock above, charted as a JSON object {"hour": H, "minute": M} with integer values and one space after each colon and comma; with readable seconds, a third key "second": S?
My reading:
{"hour": 10, "minute": 11}
